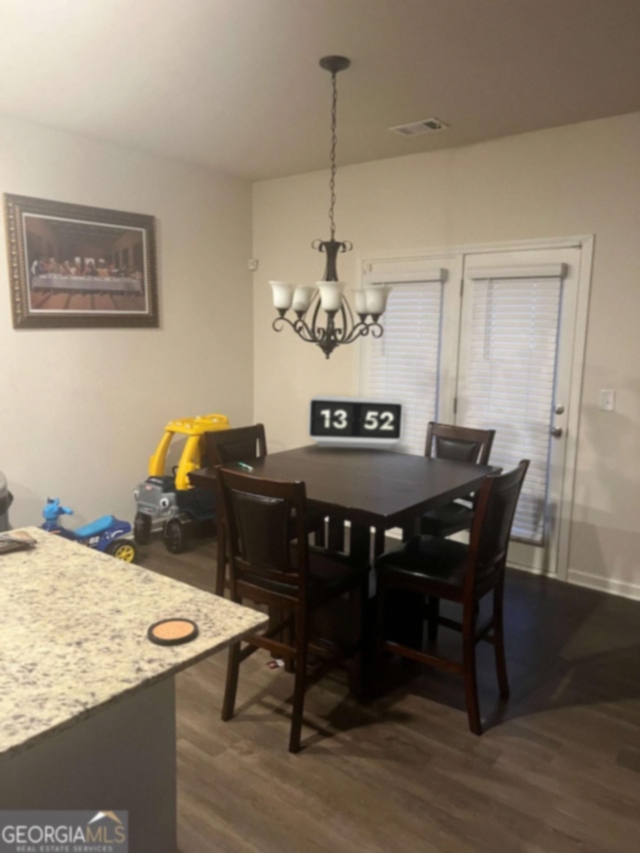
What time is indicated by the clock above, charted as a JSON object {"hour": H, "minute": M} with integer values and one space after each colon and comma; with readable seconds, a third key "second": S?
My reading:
{"hour": 13, "minute": 52}
